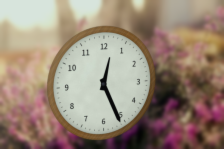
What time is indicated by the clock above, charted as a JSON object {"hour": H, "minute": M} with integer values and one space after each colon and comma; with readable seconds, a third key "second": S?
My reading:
{"hour": 12, "minute": 26}
